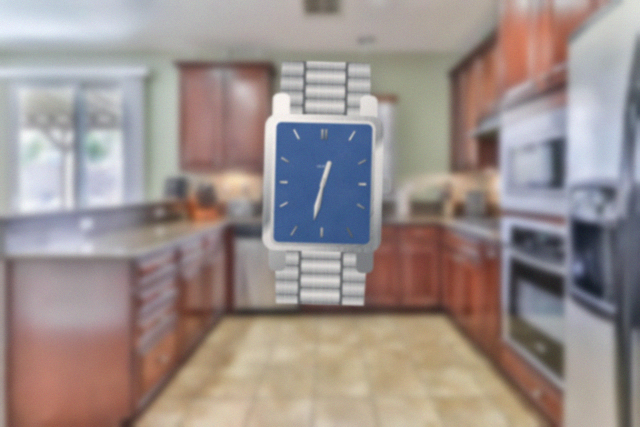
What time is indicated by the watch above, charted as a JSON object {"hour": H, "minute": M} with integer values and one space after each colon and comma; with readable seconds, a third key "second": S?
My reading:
{"hour": 12, "minute": 32}
